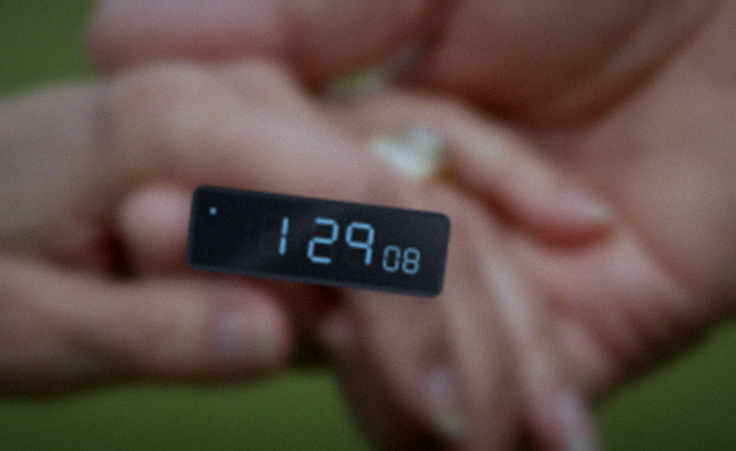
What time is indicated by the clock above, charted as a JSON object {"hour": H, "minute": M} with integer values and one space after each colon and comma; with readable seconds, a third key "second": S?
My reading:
{"hour": 1, "minute": 29, "second": 8}
